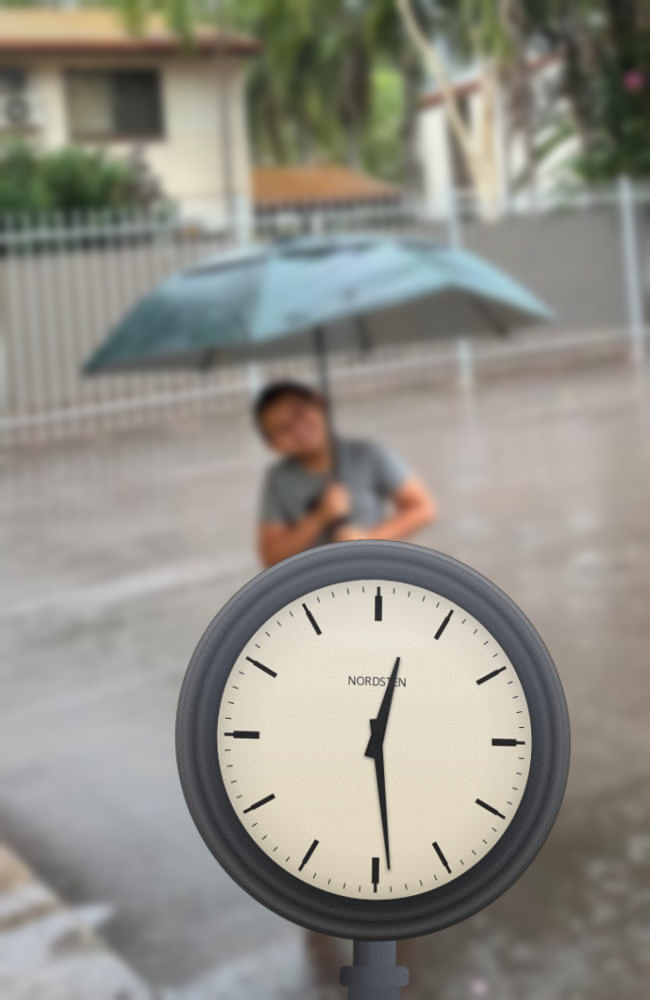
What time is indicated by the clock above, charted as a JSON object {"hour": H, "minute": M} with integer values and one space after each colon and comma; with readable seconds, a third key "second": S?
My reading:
{"hour": 12, "minute": 29}
